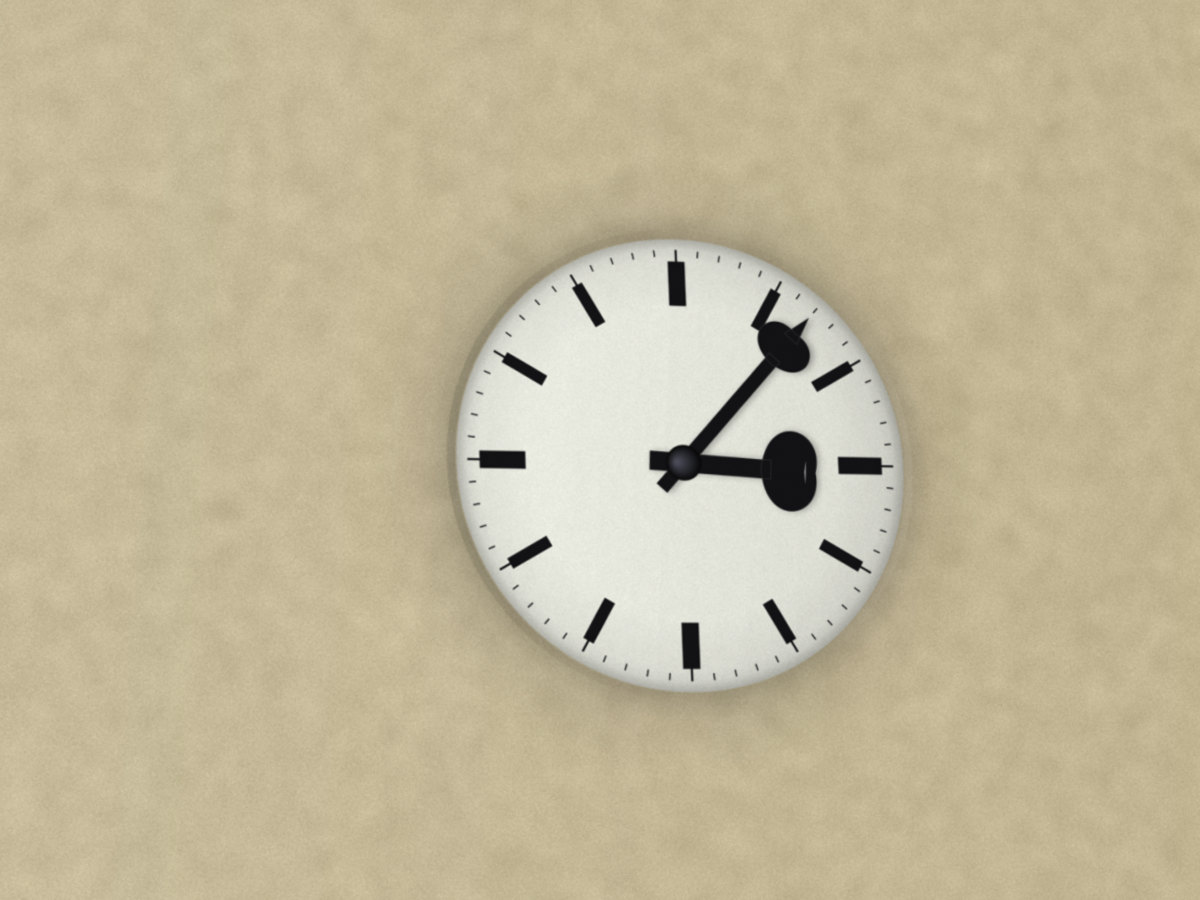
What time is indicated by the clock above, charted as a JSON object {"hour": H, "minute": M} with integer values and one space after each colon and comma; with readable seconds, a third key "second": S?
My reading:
{"hour": 3, "minute": 7}
